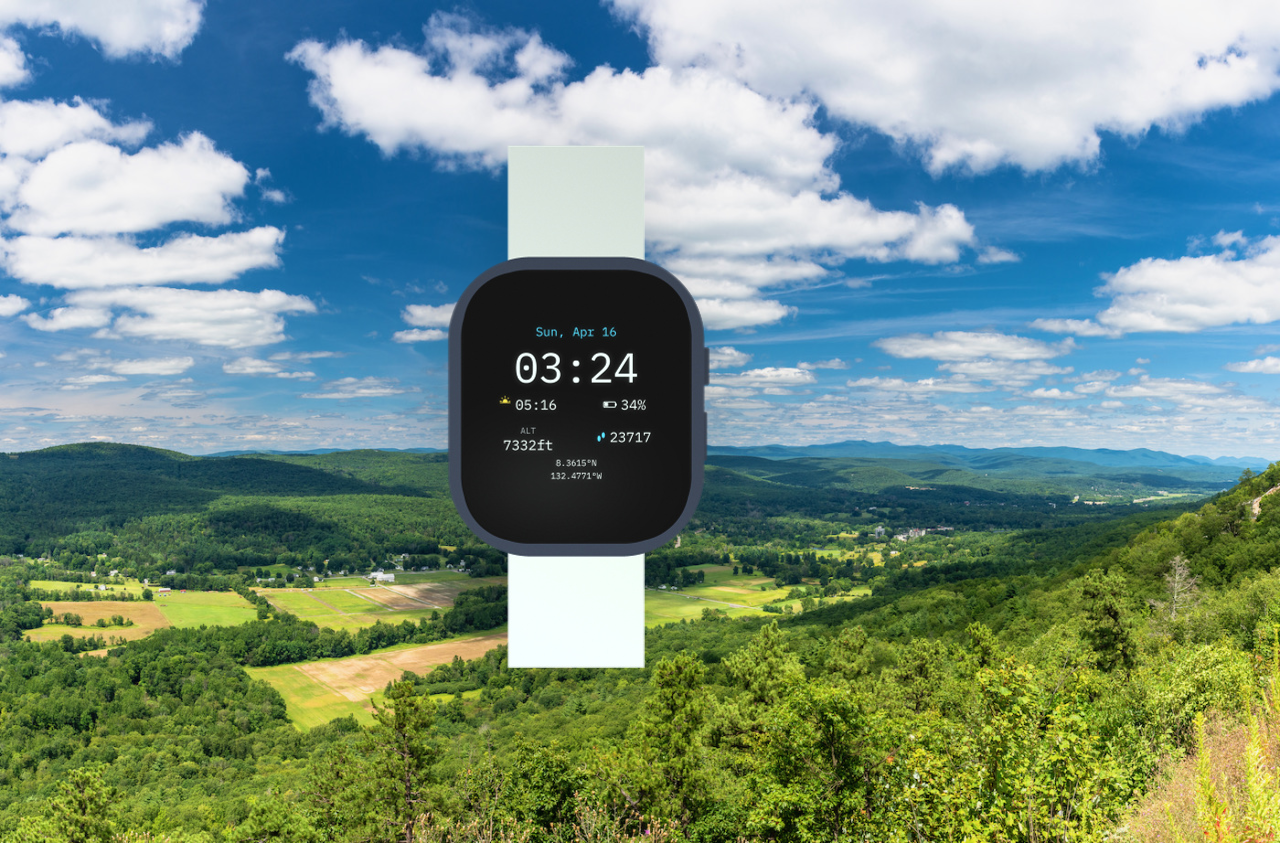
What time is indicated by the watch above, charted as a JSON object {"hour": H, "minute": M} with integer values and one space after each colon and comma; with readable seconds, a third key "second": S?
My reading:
{"hour": 3, "minute": 24}
